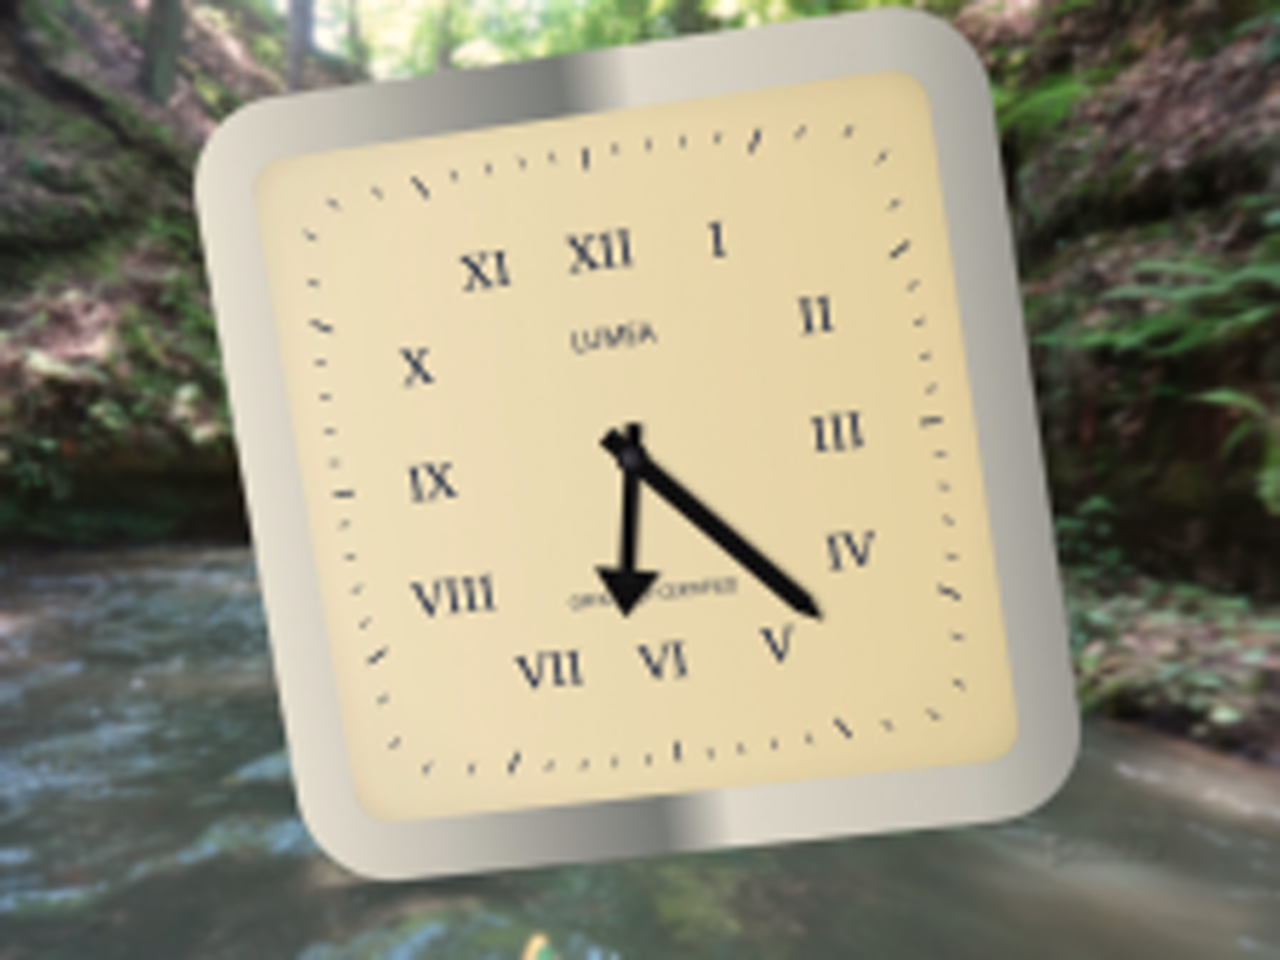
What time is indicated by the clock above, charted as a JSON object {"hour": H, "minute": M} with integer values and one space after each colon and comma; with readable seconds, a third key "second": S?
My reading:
{"hour": 6, "minute": 23}
